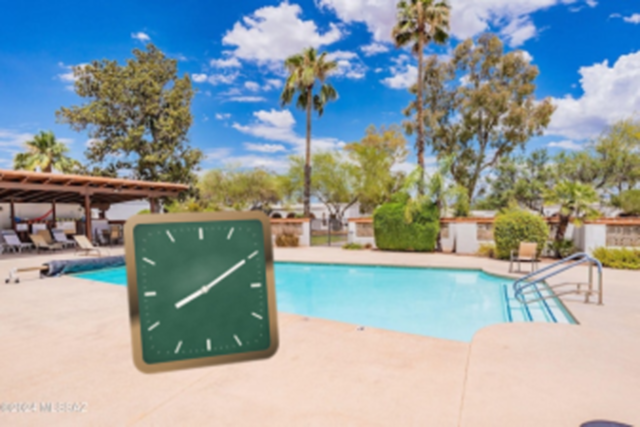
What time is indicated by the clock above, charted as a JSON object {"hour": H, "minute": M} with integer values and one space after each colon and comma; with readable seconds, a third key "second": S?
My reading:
{"hour": 8, "minute": 10}
